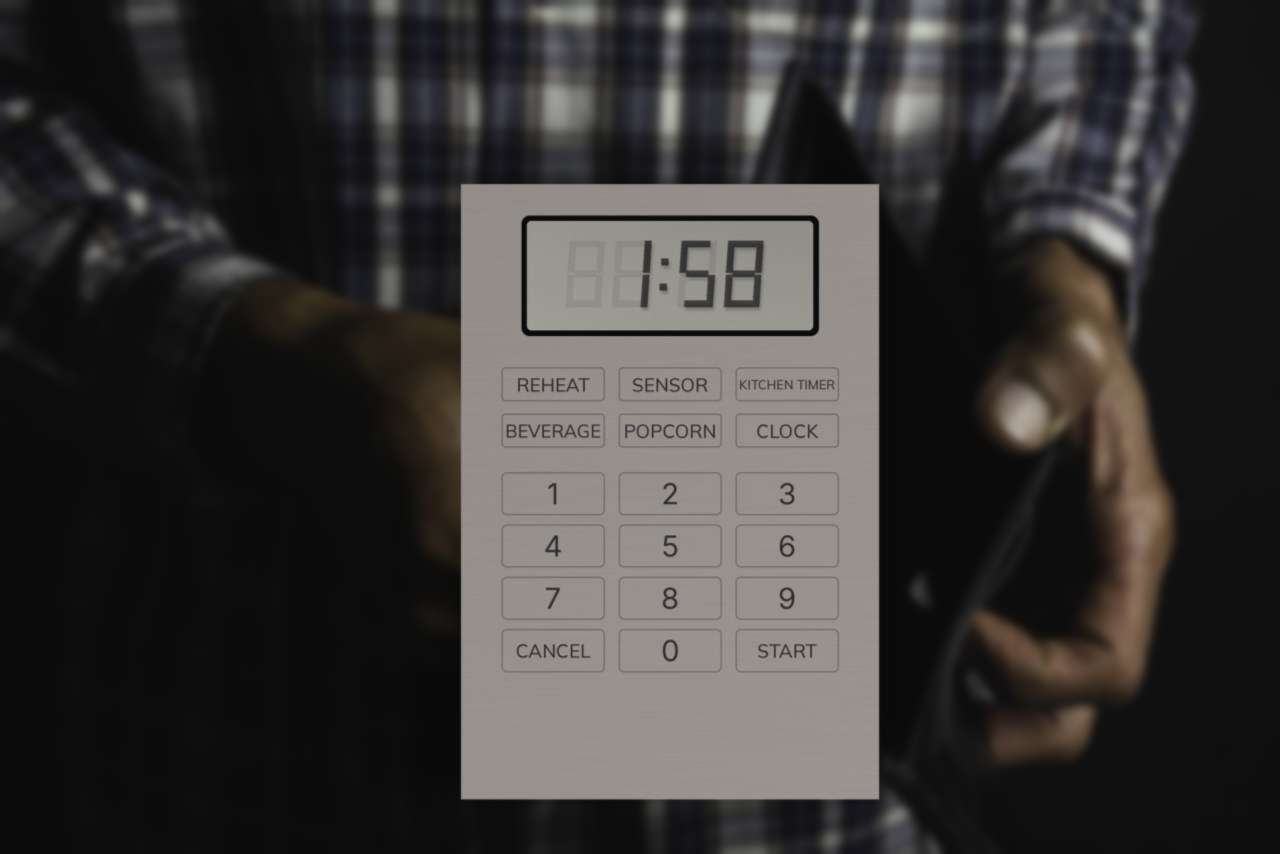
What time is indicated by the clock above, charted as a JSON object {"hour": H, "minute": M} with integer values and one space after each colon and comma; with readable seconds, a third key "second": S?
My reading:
{"hour": 1, "minute": 58}
